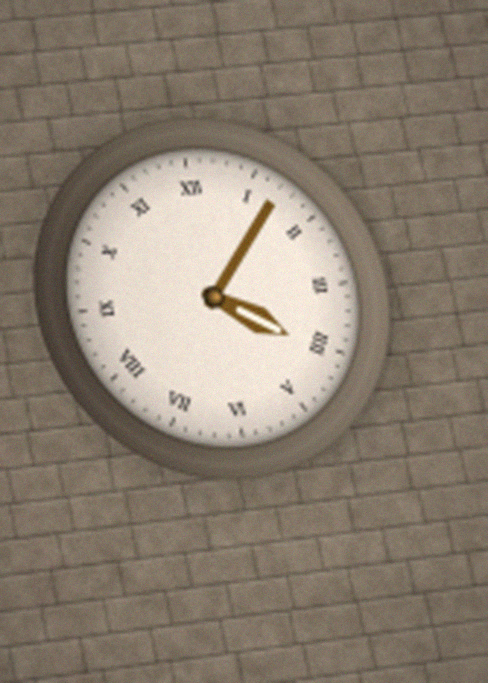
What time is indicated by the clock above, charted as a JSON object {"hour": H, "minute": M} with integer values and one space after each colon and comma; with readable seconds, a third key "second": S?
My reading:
{"hour": 4, "minute": 7}
